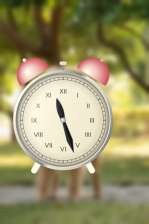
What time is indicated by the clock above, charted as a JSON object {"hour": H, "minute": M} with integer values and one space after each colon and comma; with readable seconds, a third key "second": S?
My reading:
{"hour": 11, "minute": 27}
